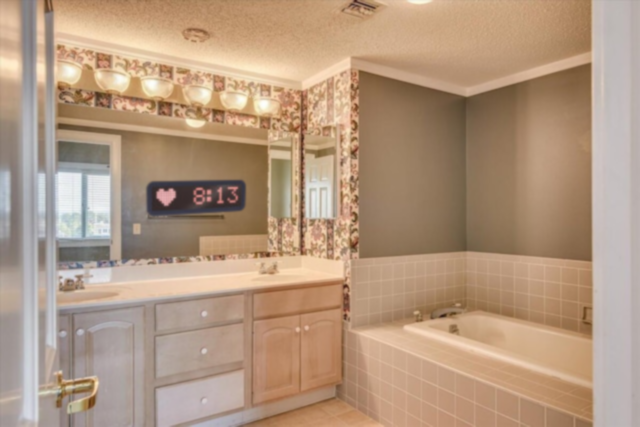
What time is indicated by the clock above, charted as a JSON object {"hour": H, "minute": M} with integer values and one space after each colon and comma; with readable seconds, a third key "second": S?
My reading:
{"hour": 8, "minute": 13}
